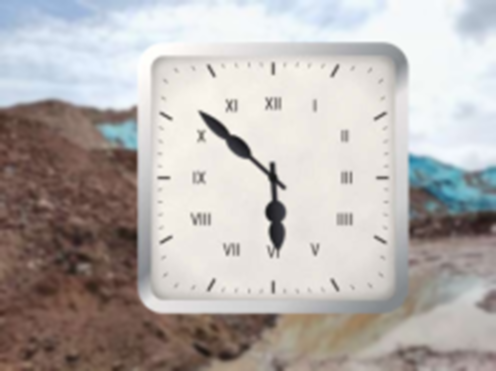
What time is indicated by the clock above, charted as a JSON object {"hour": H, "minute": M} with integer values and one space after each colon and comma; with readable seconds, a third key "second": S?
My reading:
{"hour": 5, "minute": 52}
